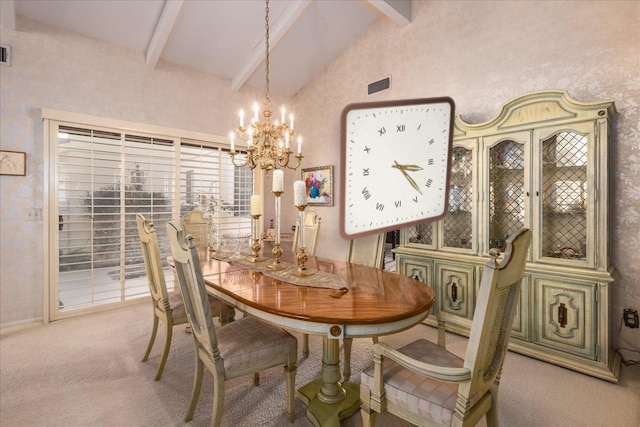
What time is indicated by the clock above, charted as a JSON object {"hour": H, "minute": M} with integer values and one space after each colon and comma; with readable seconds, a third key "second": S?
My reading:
{"hour": 3, "minute": 23}
